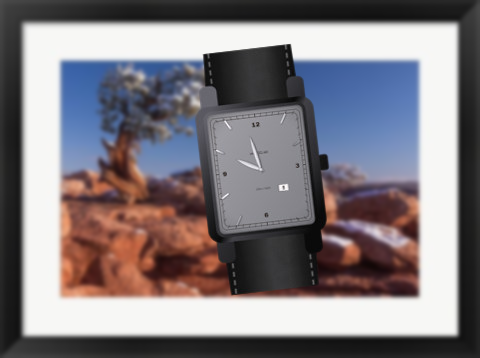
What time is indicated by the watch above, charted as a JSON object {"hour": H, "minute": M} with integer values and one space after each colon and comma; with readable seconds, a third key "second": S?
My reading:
{"hour": 9, "minute": 58}
